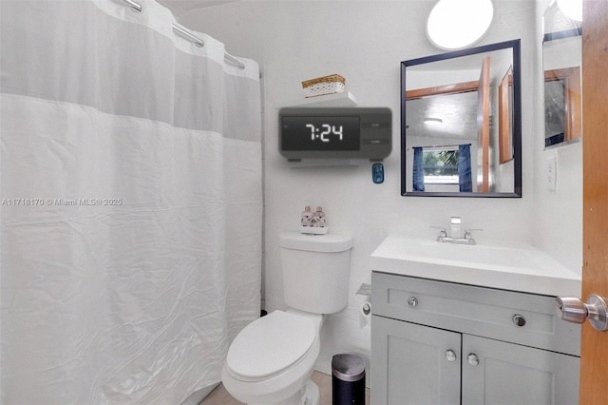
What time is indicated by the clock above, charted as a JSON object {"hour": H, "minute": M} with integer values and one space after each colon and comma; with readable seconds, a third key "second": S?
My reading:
{"hour": 7, "minute": 24}
